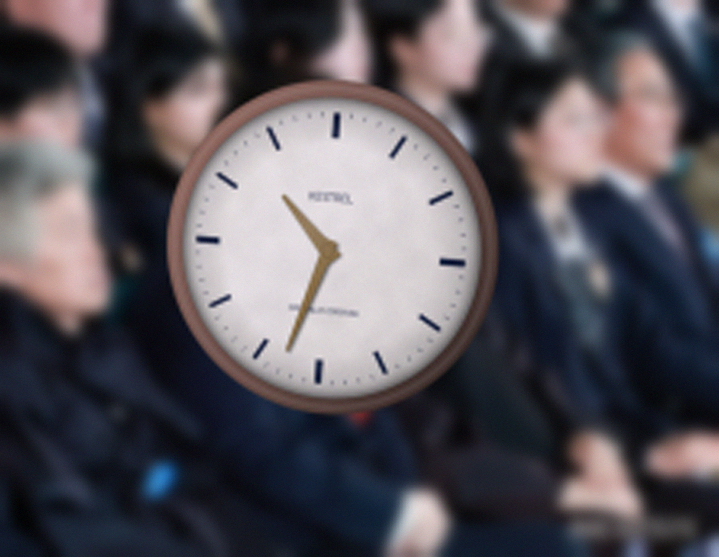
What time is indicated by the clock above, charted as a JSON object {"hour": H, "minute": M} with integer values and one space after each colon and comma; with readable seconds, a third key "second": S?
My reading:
{"hour": 10, "minute": 33}
